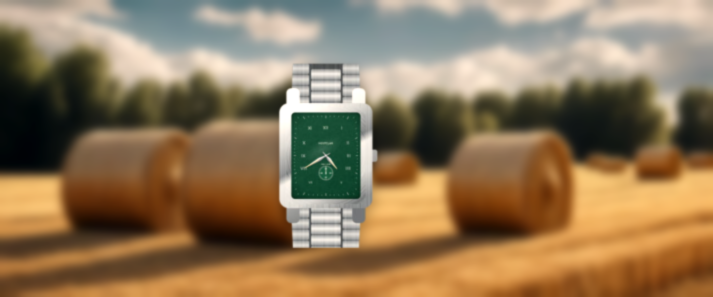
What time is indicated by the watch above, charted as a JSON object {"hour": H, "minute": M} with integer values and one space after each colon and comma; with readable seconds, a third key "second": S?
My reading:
{"hour": 4, "minute": 40}
